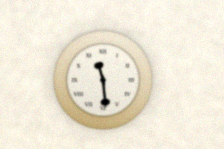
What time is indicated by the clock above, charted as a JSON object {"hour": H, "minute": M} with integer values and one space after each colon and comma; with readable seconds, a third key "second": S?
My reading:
{"hour": 11, "minute": 29}
